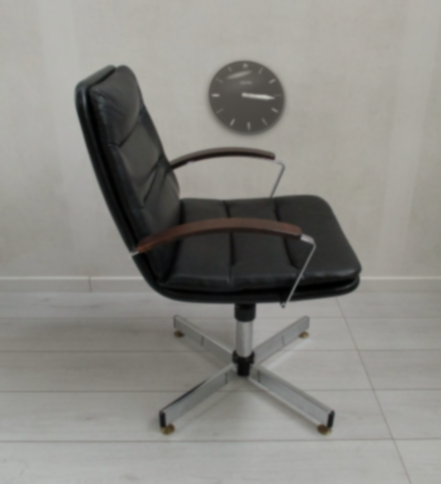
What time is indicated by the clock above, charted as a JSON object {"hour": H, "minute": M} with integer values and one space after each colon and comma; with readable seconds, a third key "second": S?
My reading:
{"hour": 3, "minute": 16}
